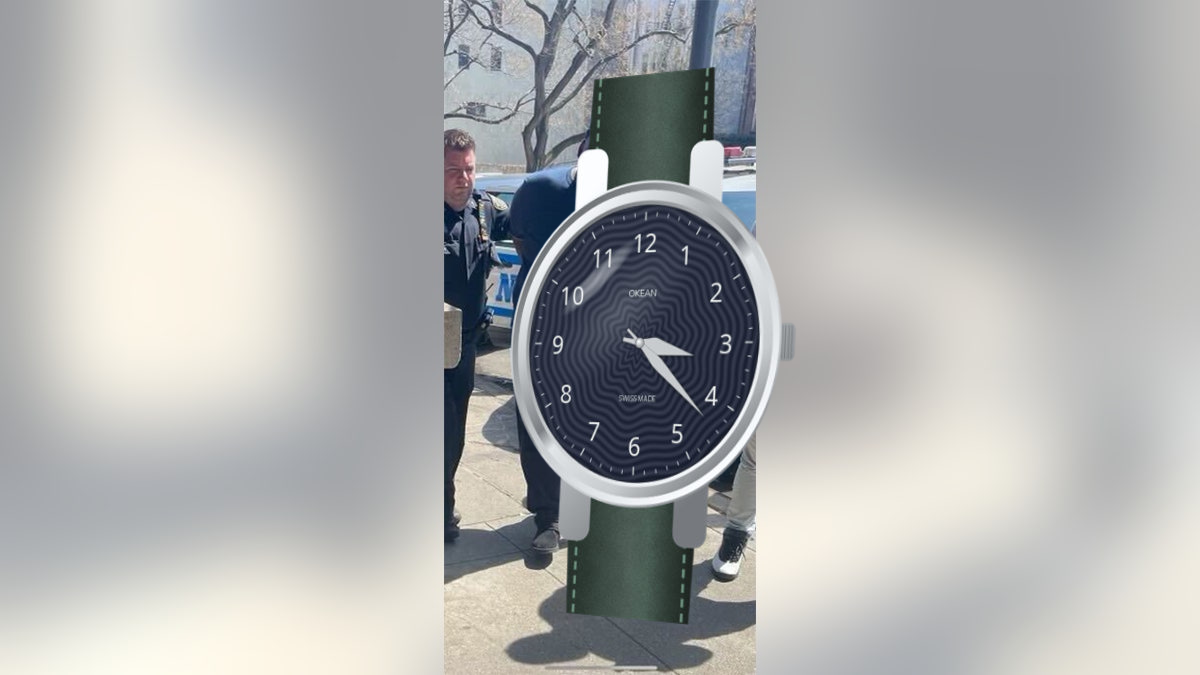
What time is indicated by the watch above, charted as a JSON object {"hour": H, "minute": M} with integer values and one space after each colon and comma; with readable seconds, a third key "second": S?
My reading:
{"hour": 3, "minute": 22}
